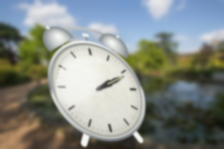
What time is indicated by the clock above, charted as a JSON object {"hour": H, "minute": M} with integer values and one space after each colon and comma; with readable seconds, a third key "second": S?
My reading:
{"hour": 2, "minute": 11}
